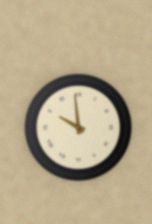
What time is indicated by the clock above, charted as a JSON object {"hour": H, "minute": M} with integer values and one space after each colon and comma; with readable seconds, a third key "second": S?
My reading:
{"hour": 9, "minute": 59}
